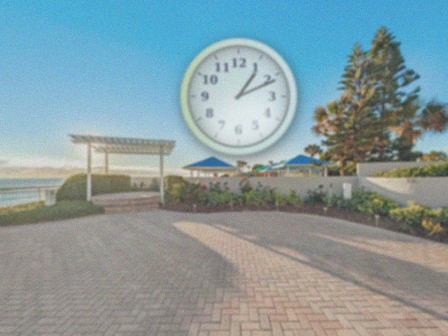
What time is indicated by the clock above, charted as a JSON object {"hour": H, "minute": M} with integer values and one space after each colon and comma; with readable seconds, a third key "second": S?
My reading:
{"hour": 1, "minute": 11}
